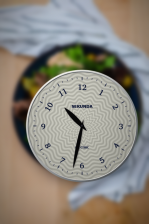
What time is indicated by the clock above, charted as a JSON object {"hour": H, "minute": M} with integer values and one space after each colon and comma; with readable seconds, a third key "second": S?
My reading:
{"hour": 10, "minute": 32}
